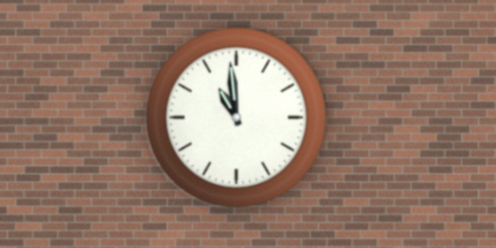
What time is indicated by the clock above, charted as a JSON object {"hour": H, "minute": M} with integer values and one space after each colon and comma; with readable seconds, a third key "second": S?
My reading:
{"hour": 10, "minute": 59}
